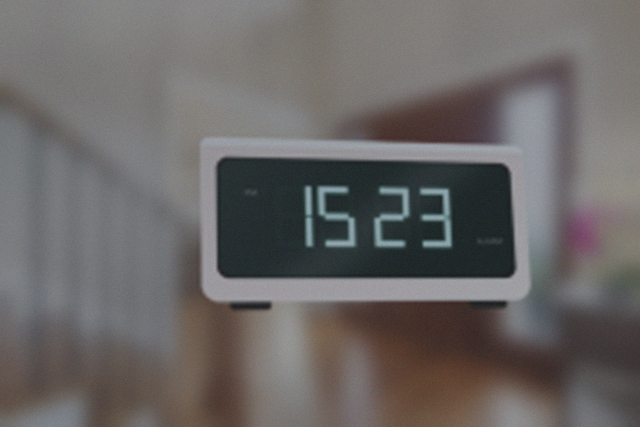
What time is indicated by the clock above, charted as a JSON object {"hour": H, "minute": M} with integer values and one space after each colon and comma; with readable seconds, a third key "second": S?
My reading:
{"hour": 15, "minute": 23}
